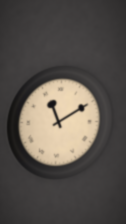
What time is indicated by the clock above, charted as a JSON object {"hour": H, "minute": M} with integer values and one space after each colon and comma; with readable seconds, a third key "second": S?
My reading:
{"hour": 11, "minute": 10}
